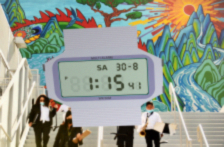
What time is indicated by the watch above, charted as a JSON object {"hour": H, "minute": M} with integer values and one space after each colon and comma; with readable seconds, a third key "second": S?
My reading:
{"hour": 1, "minute": 15}
